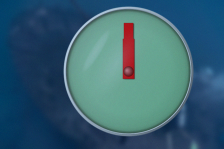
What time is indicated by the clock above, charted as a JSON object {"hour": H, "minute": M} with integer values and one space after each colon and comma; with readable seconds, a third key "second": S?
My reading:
{"hour": 12, "minute": 0}
